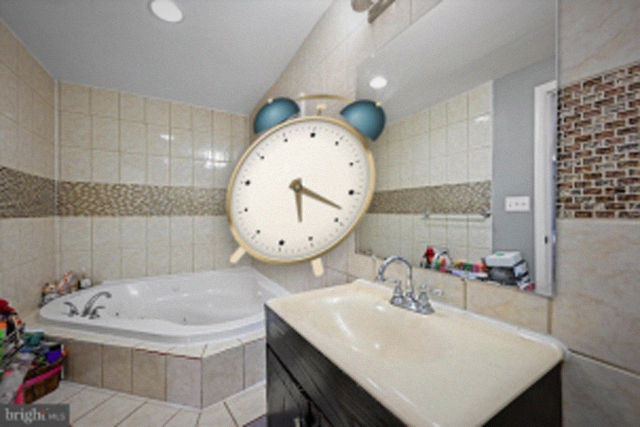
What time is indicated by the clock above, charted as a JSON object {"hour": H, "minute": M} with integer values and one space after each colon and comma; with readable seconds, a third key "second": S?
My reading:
{"hour": 5, "minute": 18}
